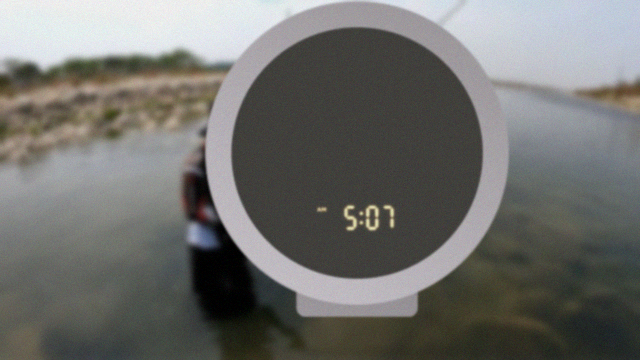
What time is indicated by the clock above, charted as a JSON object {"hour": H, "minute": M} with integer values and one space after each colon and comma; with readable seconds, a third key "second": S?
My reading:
{"hour": 5, "minute": 7}
